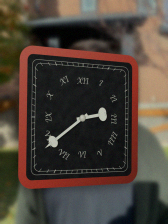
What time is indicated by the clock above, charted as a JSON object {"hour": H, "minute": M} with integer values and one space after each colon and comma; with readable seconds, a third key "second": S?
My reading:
{"hour": 2, "minute": 39}
